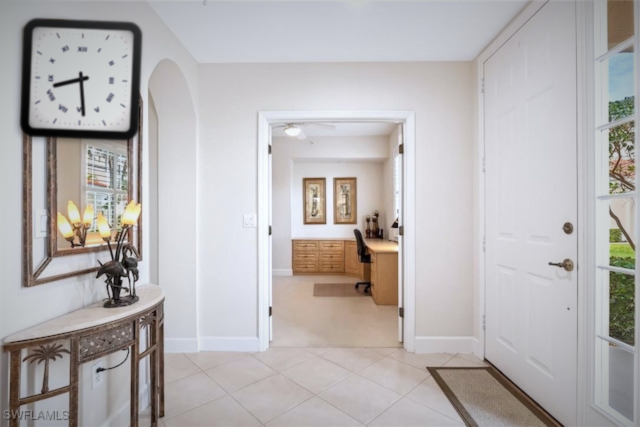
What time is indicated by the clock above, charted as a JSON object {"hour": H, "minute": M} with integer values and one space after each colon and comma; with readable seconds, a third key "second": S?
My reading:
{"hour": 8, "minute": 29}
